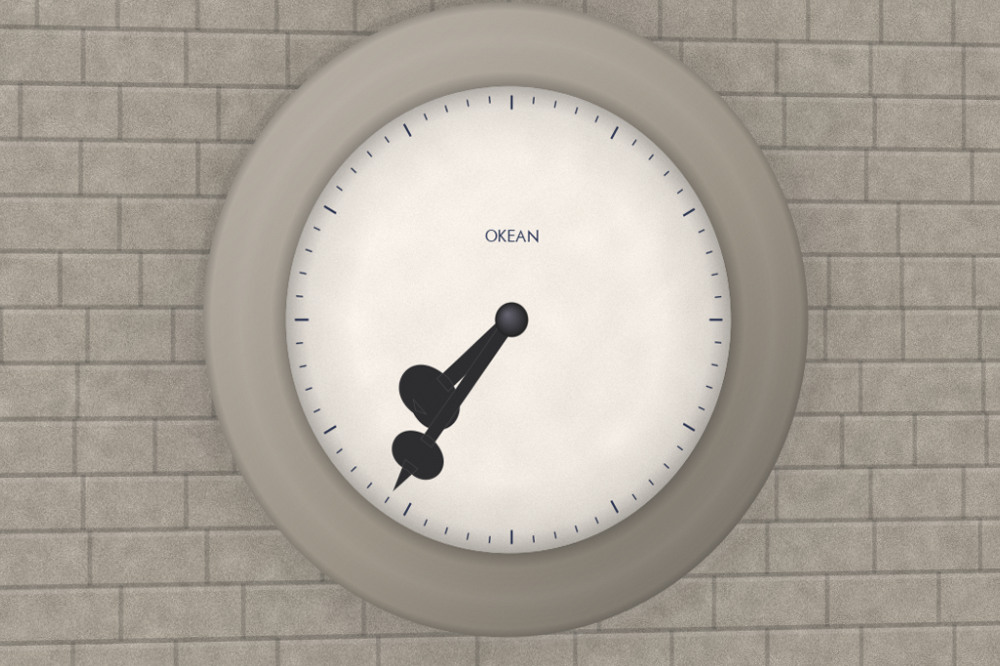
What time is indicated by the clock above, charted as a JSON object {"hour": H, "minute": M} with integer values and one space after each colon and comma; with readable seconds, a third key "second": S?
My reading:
{"hour": 7, "minute": 36}
